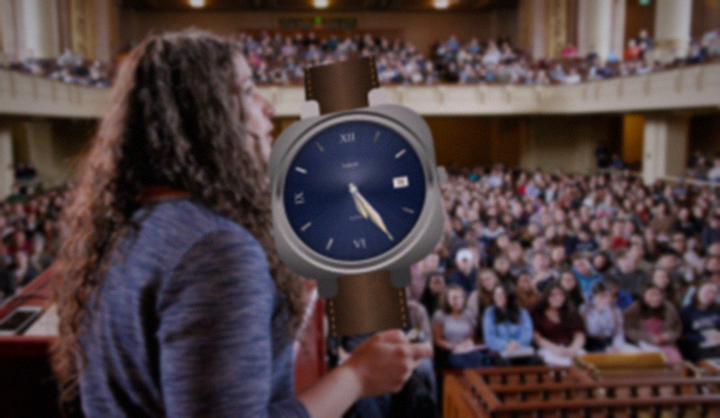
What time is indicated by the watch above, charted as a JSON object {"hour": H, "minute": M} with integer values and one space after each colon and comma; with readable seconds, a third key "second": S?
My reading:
{"hour": 5, "minute": 25}
